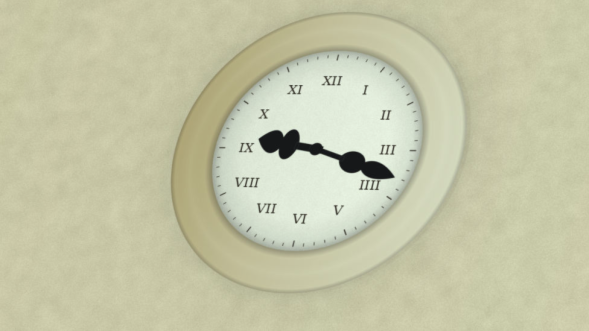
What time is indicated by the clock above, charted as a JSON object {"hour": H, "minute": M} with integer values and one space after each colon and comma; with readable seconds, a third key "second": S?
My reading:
{"hour": 9, "minute": 18}
